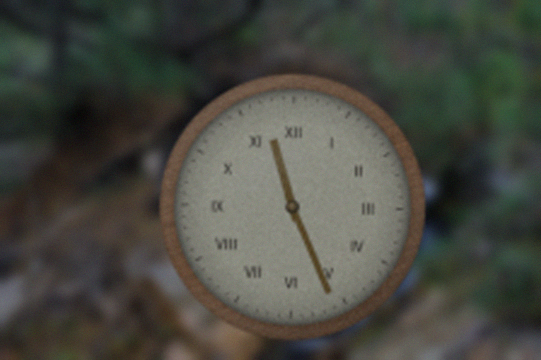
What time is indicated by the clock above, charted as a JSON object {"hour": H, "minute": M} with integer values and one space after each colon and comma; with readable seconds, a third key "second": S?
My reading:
{"hour": 11, "minute": 26}
